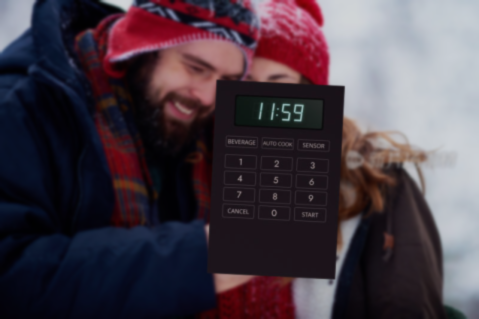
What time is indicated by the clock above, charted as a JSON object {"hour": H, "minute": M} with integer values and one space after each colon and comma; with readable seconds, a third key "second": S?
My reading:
{"hour": 11, "minute": 59}
